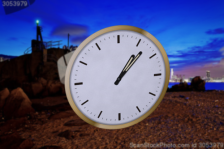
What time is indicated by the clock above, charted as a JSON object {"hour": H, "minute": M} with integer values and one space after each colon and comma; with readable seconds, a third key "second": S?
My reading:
{"hour": 1, "minute": 7}
